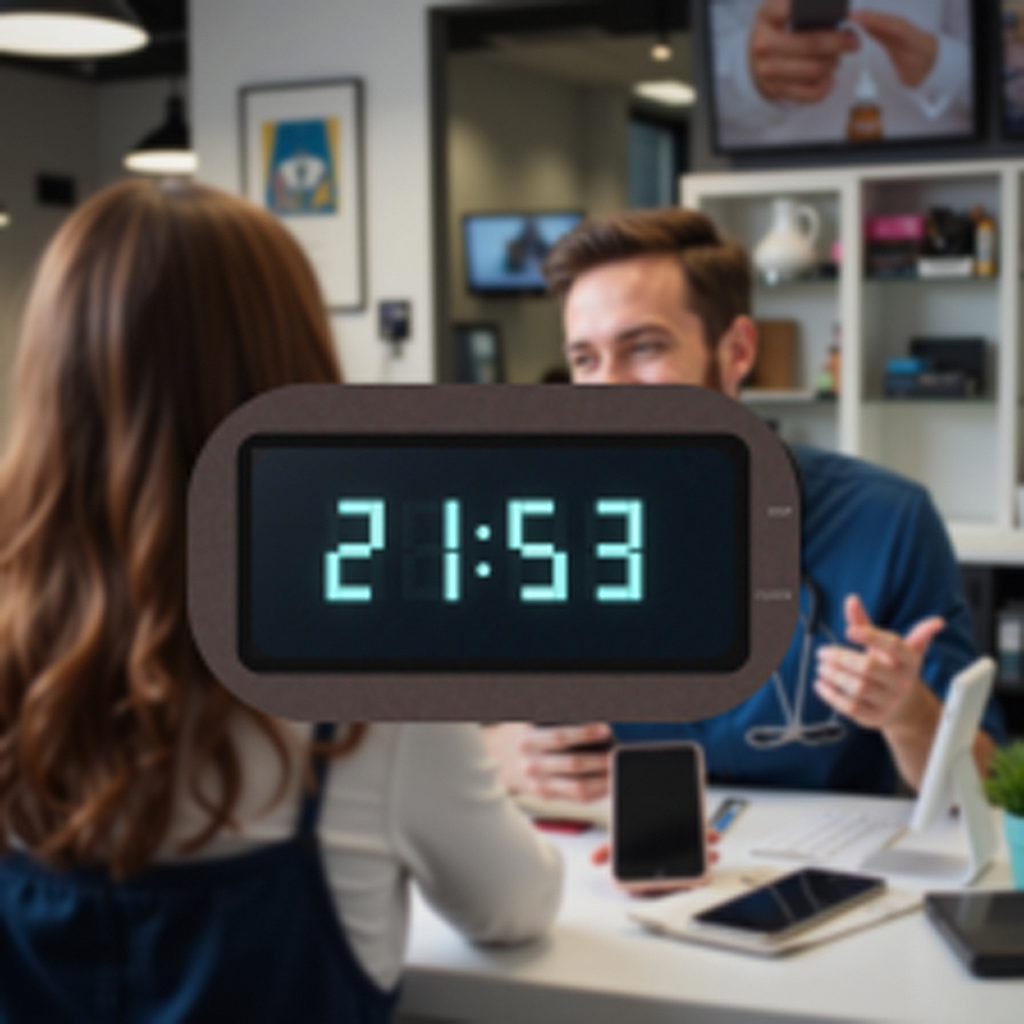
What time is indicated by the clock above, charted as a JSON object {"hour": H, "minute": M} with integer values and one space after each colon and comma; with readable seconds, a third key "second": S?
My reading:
{"hour": 21, "minute": 53}
